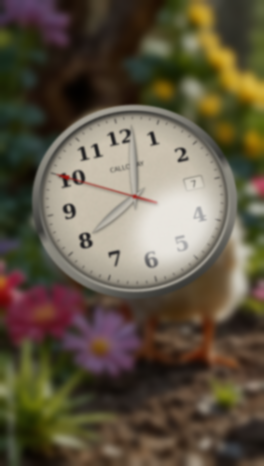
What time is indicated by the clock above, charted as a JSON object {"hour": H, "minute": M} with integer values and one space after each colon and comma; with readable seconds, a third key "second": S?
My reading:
{"hour": 8, "minute": 1, "second": 50}
